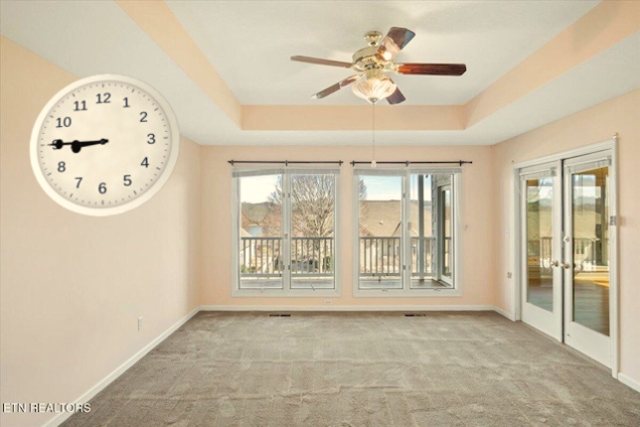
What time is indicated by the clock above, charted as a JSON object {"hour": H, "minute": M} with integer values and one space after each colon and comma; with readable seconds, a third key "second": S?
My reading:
{"hour": 8, "minute": 45}
